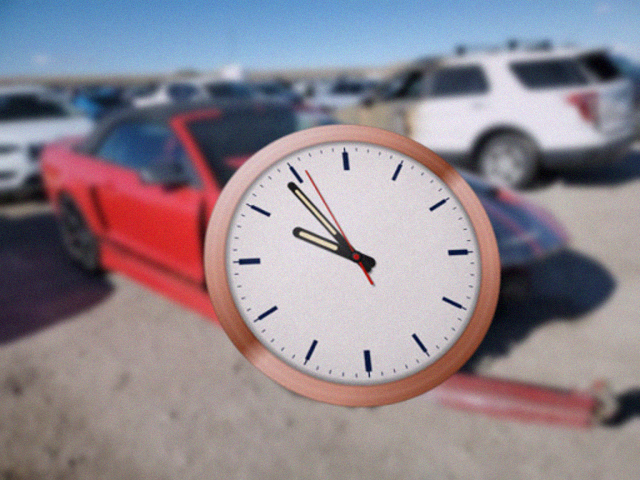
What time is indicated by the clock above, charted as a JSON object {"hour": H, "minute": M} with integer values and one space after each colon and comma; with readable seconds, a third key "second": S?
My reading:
{"hour": 9, "minute": 53, "second": 56}
